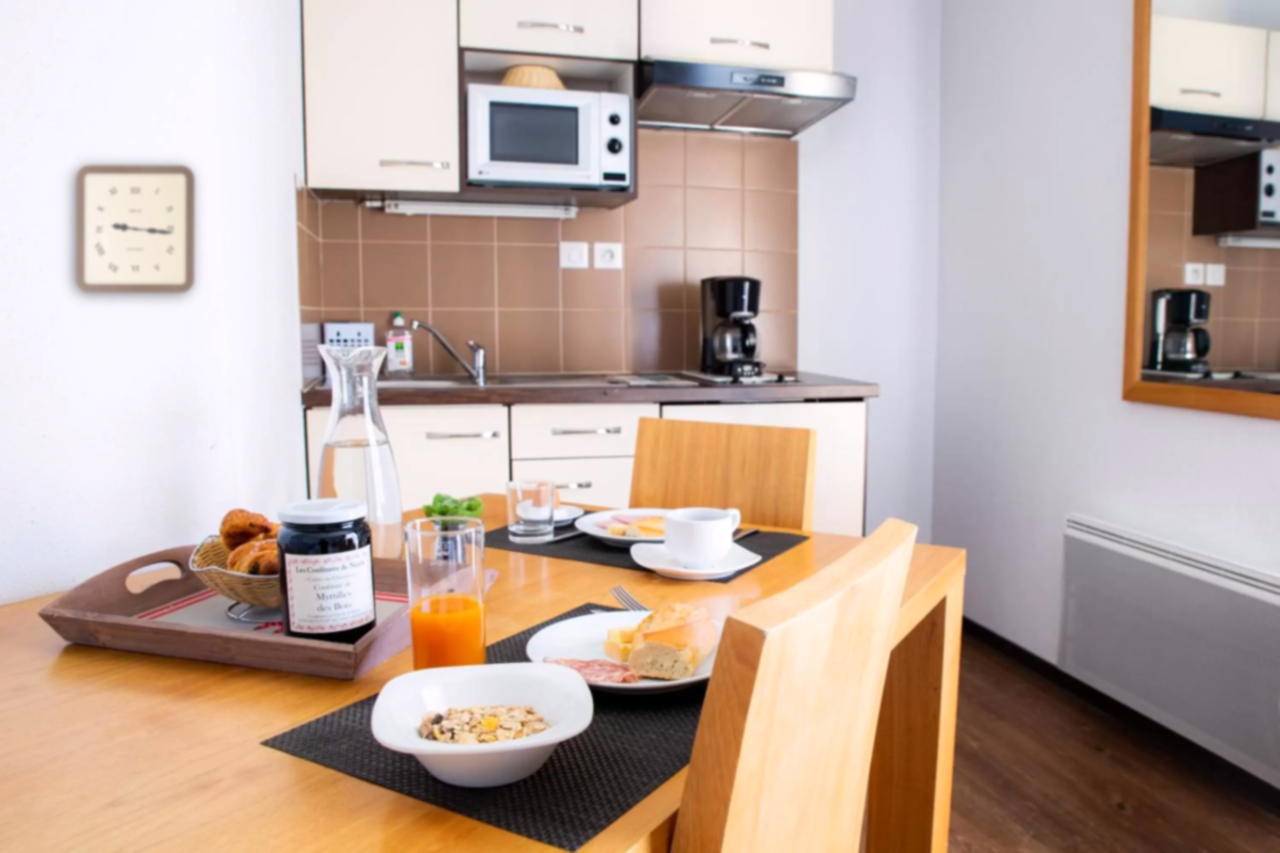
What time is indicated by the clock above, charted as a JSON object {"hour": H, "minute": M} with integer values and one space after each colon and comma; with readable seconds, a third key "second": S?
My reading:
{"hour": 9, "minute": 16}
